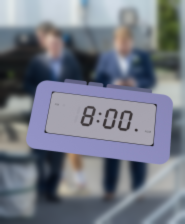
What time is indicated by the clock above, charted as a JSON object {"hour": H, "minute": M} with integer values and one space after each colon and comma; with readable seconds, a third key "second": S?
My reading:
{"hour": 8, "minute": 0}
